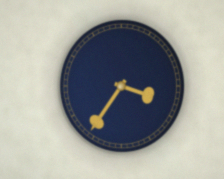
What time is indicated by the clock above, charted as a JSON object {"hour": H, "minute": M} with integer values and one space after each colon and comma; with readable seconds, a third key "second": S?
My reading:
{"hour": 3, "minute": 36}
